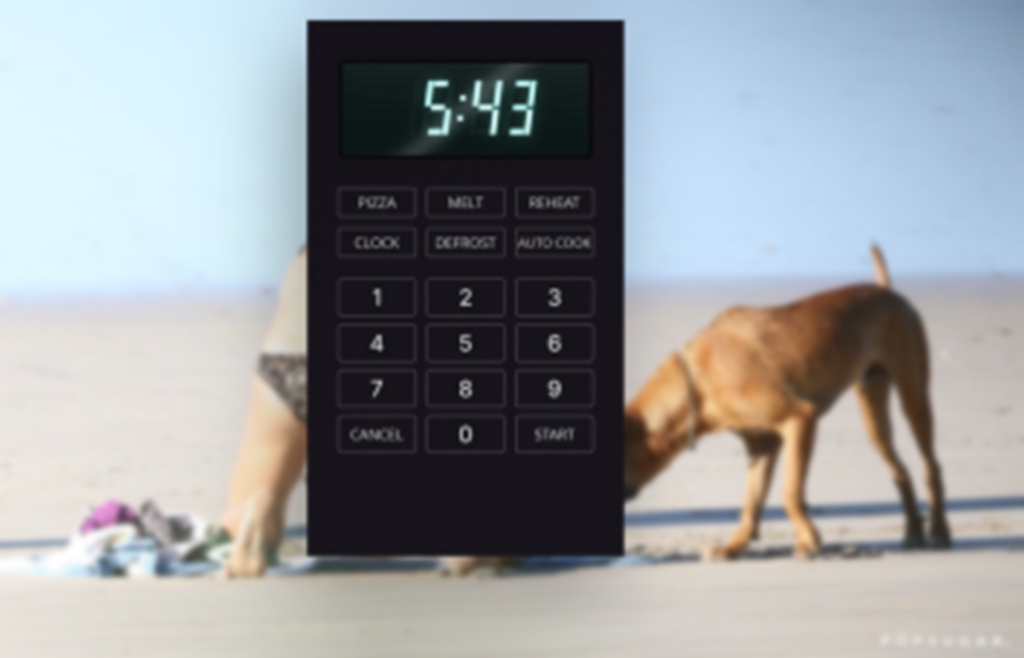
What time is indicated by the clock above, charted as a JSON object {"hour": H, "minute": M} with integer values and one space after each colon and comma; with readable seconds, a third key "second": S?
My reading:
{"hour": 5, "minute": 43}
